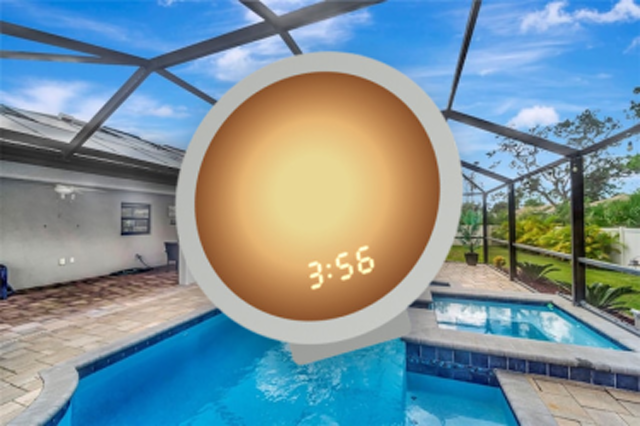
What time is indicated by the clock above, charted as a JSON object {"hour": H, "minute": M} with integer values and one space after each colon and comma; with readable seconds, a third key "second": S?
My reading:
{"hour": 3, "minute": 56}
